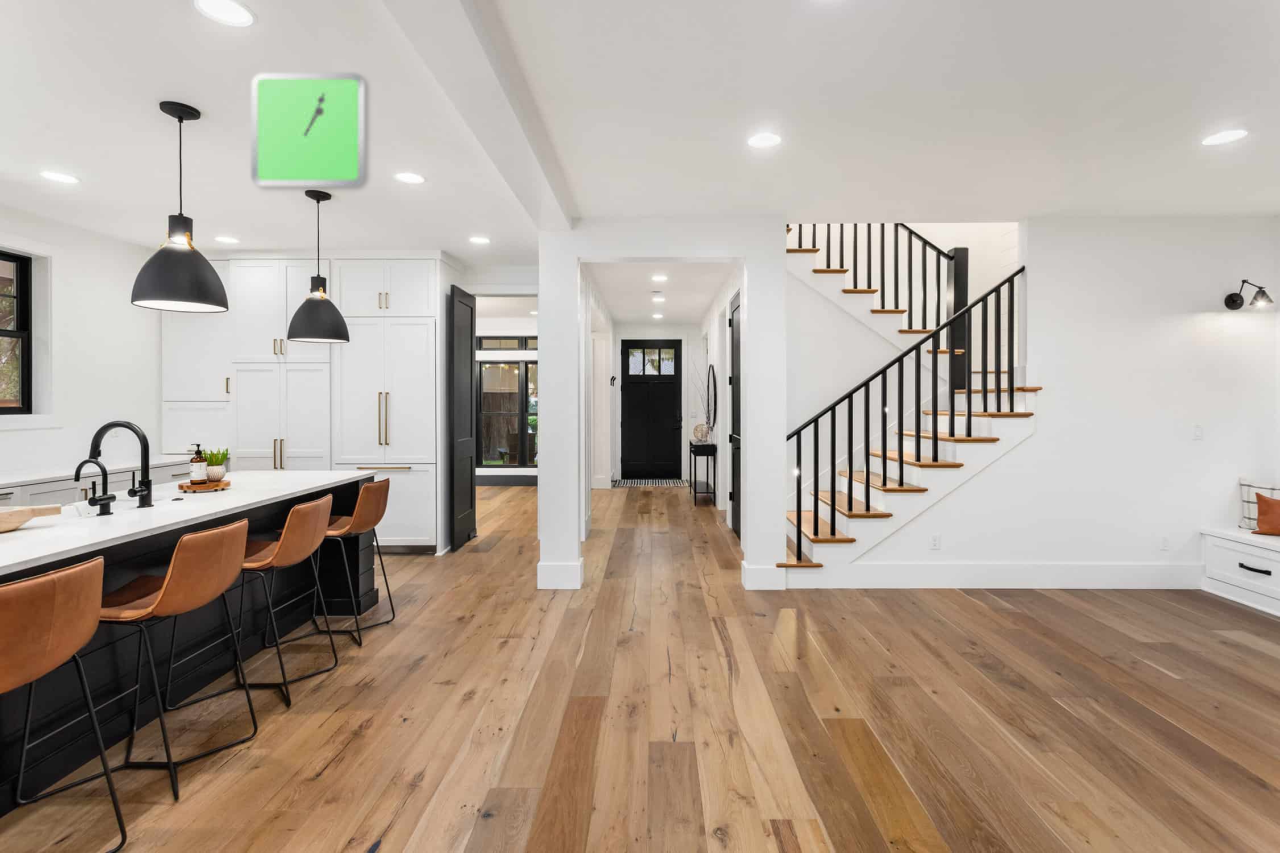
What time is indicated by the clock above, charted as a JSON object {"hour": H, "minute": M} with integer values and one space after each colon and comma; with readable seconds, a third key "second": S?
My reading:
{"hour": 1, "minute": 4}
